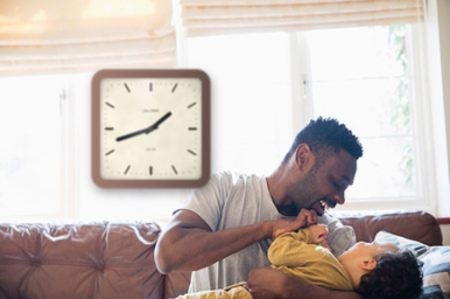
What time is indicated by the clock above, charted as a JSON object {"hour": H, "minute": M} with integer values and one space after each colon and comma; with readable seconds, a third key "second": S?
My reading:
{"hour": 1, "minute": 42}
